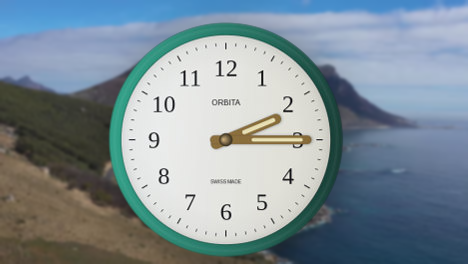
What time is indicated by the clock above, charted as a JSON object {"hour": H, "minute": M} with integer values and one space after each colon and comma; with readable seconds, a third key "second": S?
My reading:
{"hour": 2, "minute": 15}
